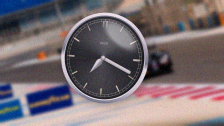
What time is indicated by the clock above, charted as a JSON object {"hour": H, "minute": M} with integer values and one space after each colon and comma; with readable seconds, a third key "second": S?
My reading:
{"hour": 7, "minute": 19}
